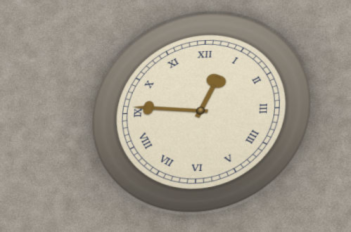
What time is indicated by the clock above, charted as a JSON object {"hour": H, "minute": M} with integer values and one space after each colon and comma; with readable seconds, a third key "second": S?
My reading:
{"hour": 12, "minute": 46}
